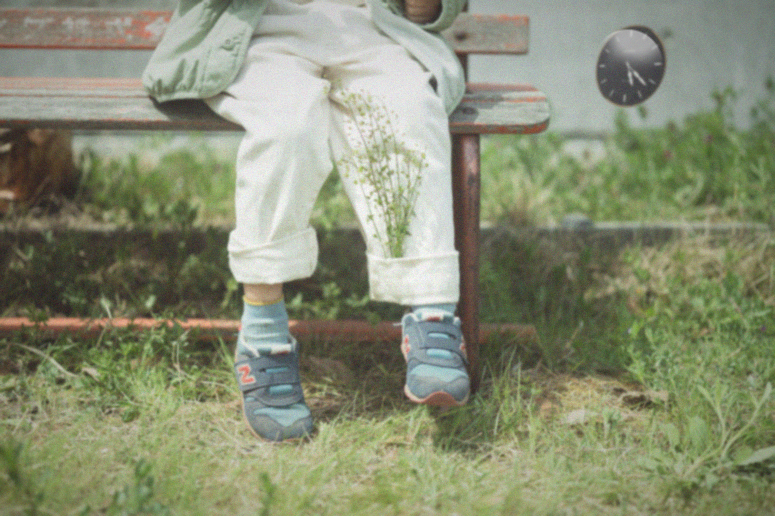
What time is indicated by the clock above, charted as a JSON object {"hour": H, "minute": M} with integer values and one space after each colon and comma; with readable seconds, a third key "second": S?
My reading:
{"hour": 5, "minute": 22}
